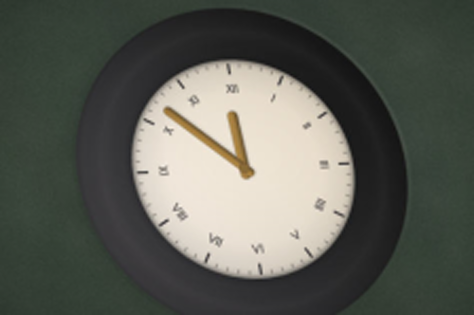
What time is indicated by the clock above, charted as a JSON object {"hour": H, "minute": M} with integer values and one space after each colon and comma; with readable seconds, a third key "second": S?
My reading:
{"hour": 11, "minute": 52}
